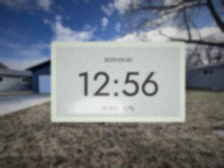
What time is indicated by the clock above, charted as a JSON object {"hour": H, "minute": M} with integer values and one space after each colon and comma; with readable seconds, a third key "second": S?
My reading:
{"hour": 12, "minute": 56}
